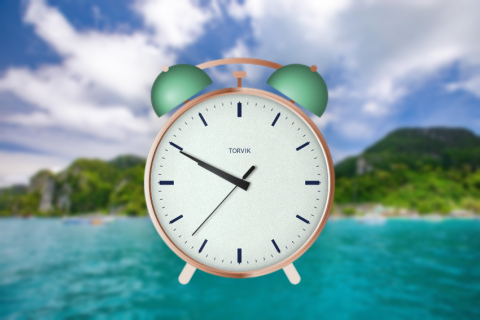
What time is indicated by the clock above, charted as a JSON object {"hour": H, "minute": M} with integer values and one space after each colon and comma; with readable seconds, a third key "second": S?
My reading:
{"hour": 9, "minute": 49, "second": 37}
